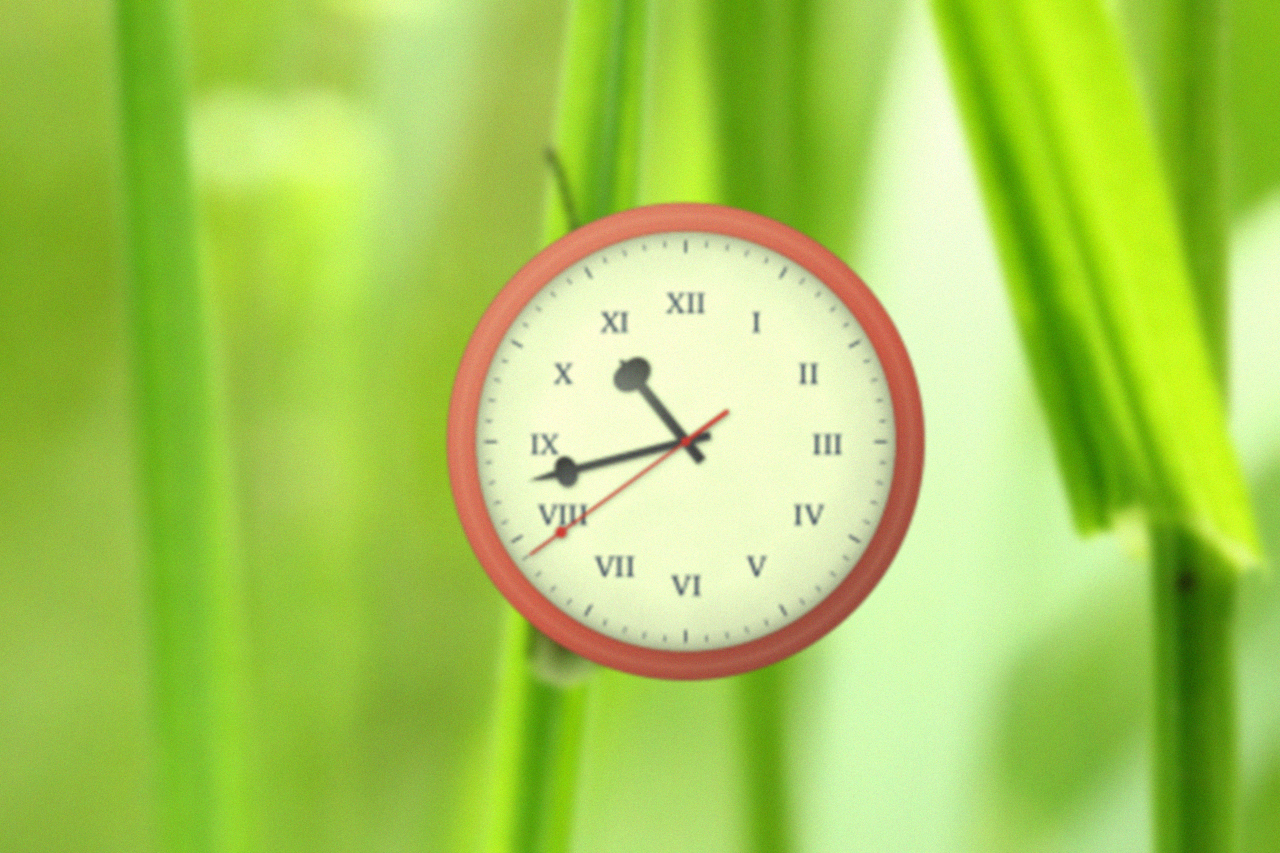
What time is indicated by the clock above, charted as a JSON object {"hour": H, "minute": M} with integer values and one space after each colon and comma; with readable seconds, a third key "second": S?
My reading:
{"hour": 10, "minute": 42, "second": 39}
